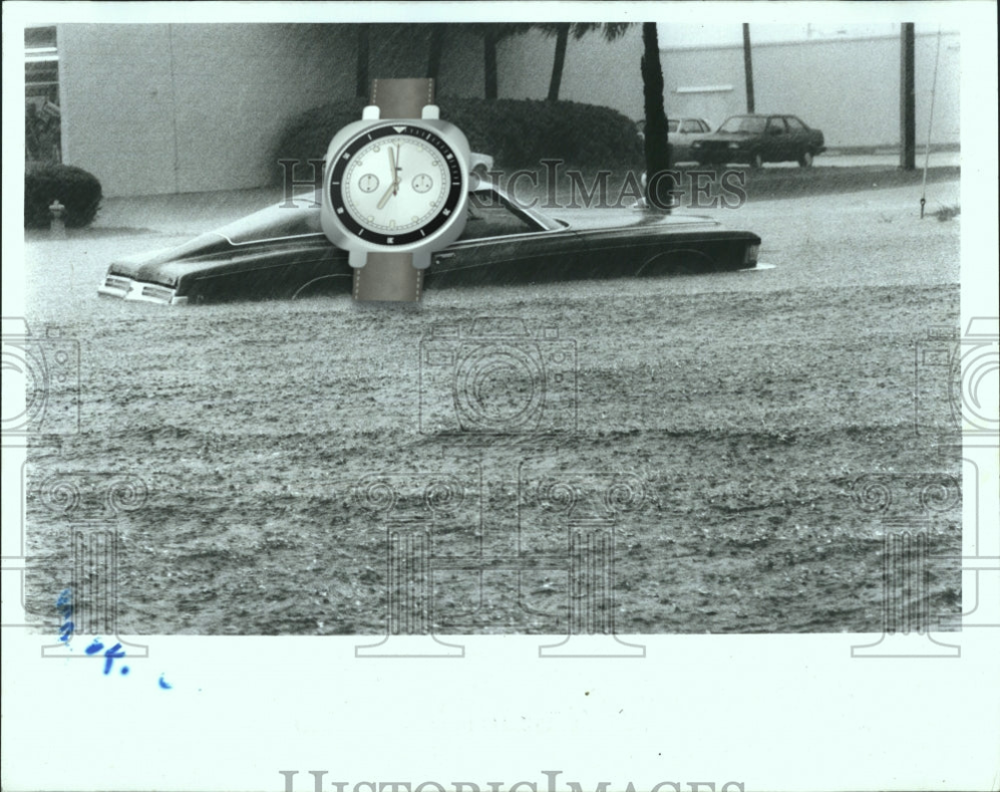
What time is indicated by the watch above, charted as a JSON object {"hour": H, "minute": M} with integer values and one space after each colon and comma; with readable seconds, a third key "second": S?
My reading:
{"hour": 6, "minute": 58}
